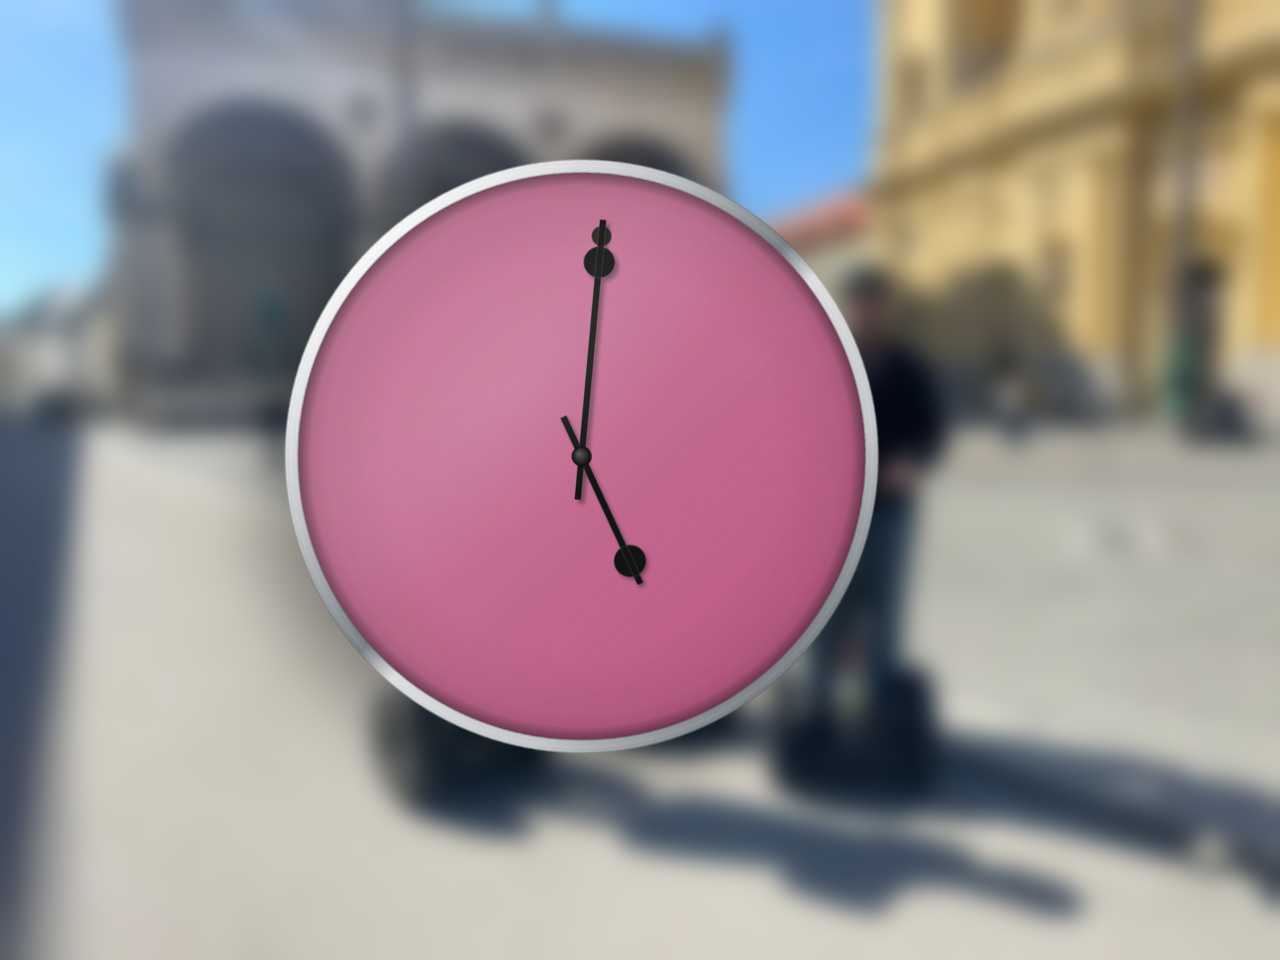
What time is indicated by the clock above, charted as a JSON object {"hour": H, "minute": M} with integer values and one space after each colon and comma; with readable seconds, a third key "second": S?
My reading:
{"hour": 5, "minute": 0}
